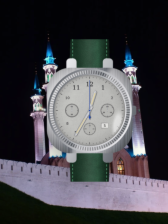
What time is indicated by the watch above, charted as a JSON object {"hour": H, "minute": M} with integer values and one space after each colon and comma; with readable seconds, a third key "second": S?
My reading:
{"hour": 12, "minute": 35}
